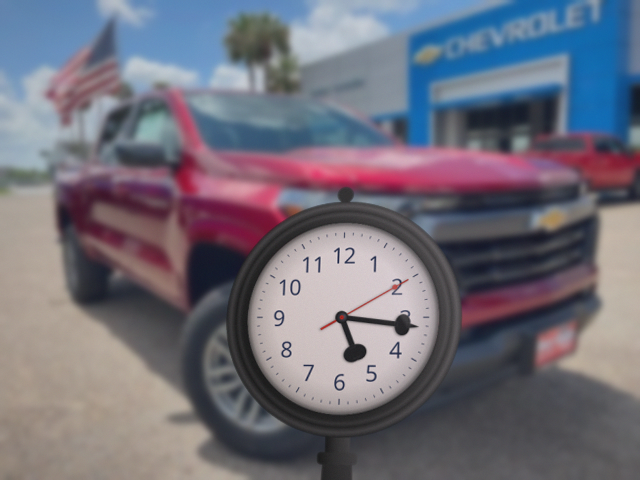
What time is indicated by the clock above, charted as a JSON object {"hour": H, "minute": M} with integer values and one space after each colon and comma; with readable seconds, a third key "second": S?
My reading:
{"hour": 5, "minute": 16, "second": 10}
